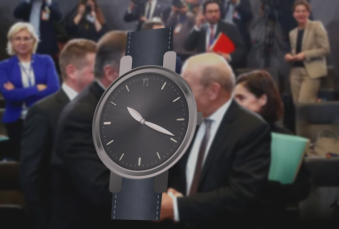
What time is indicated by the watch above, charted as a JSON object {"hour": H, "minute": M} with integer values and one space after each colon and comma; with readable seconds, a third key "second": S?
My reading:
{"hour": 10, "minute": 19}
